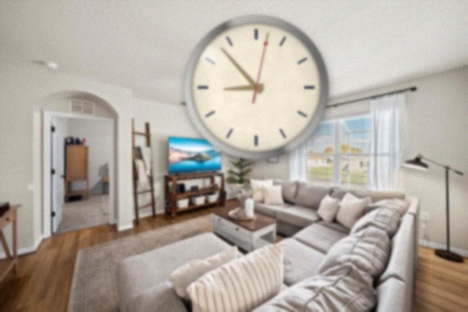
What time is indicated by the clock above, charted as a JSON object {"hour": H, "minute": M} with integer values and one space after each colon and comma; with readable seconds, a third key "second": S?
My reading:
{"hour": 8, "minute": 53, "second": 2}
